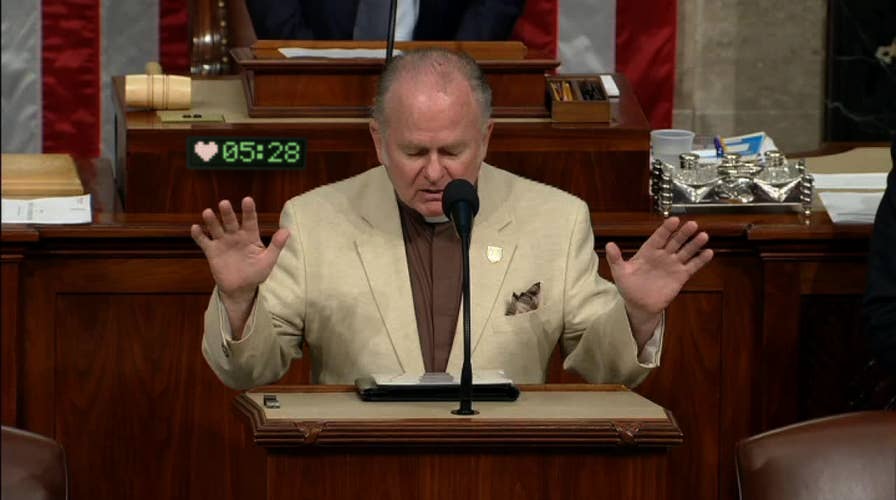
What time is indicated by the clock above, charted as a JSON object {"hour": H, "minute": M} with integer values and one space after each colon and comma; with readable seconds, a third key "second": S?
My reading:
{"hour": 5, "minute": 28}
